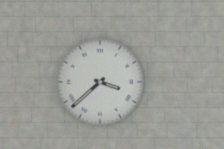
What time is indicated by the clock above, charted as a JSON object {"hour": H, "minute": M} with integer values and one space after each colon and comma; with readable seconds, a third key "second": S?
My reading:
{"hour": 3, "minute": 38}
